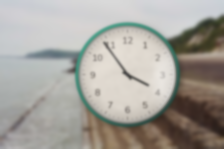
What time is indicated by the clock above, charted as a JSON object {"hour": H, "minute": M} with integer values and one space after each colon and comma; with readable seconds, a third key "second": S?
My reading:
{"hour": 3, "minute": 54}
